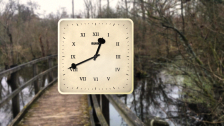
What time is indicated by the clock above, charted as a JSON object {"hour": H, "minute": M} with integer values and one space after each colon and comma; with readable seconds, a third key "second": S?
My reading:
{"hour": 12, "minute": 41}
